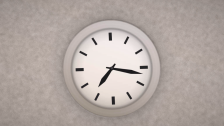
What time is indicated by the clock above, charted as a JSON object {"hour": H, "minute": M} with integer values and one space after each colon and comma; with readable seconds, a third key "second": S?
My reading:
{"hour": 7, "minute": 17}
